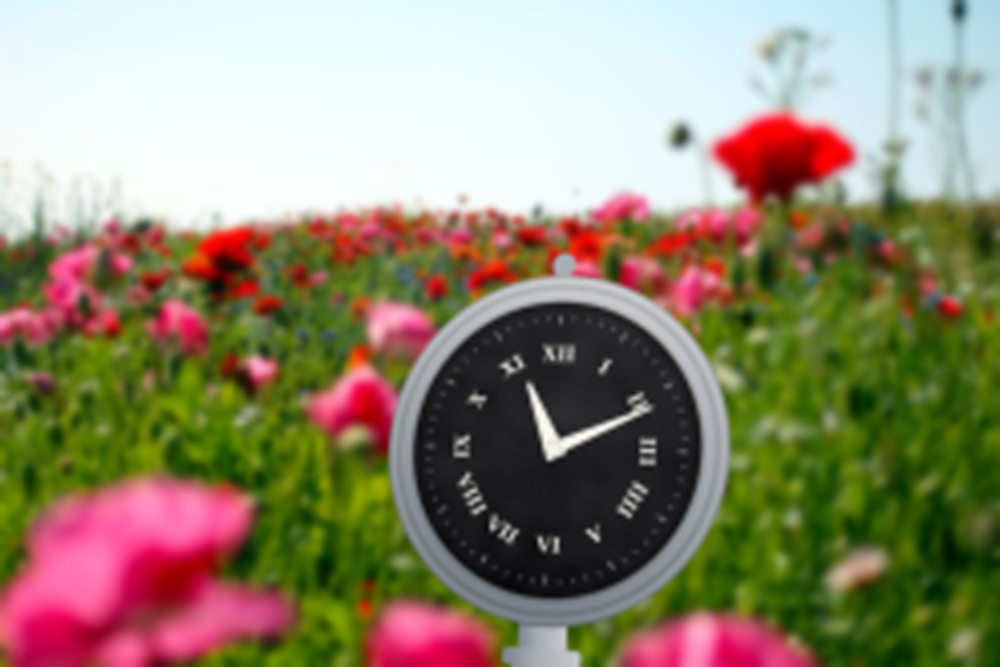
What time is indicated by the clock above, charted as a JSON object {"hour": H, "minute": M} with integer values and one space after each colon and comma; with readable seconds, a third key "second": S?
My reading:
{"hour": 11, "minute": 11}
